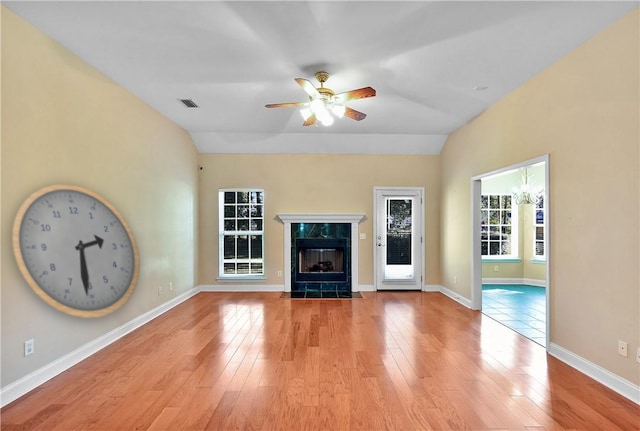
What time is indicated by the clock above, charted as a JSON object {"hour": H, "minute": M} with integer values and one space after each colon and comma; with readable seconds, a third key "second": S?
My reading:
{"hour": 2, "minute": 31}
